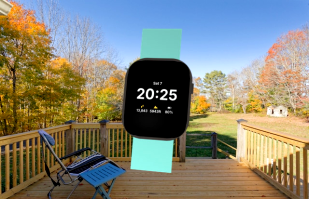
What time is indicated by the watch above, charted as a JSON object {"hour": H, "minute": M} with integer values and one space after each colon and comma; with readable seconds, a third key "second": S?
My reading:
{"hour": 20, "minute": 25}
